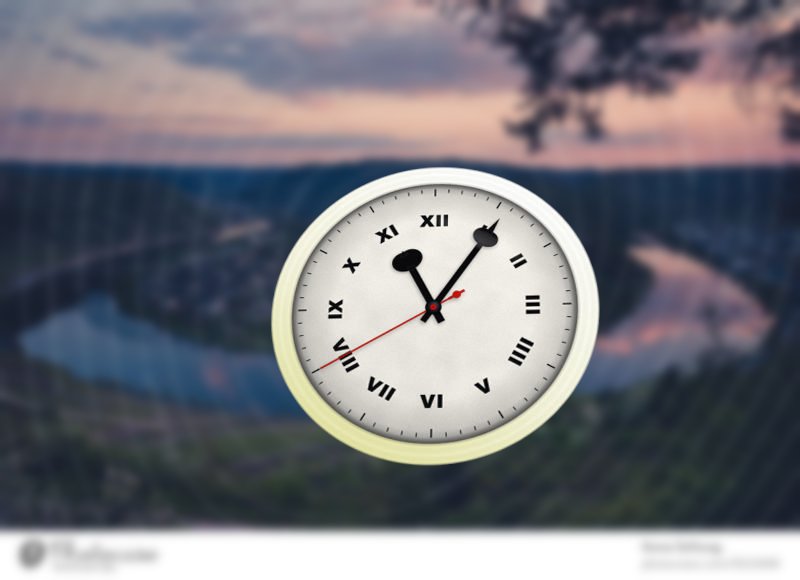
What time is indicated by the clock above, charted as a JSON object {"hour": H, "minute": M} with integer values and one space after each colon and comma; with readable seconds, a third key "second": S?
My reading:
{"hour": 11, "minute": 5, "second": 40}
